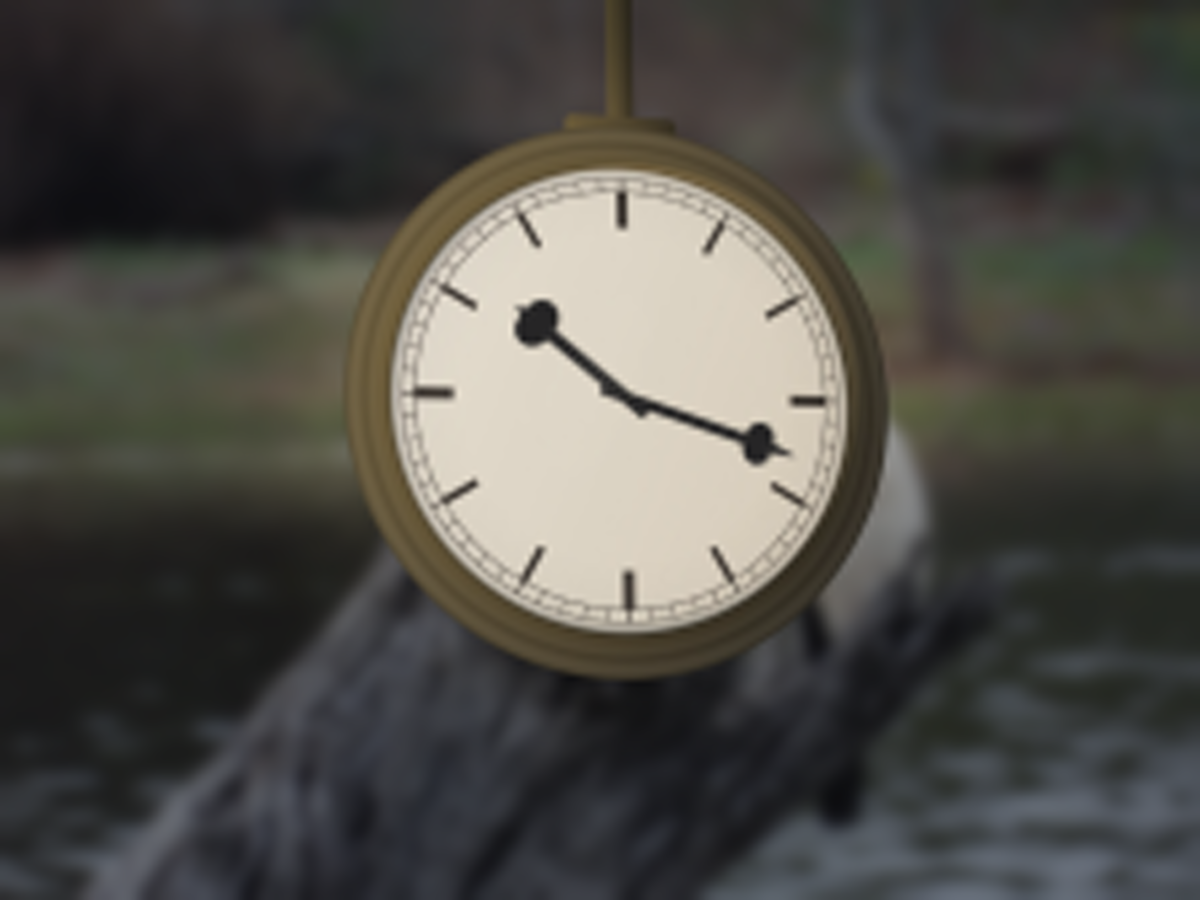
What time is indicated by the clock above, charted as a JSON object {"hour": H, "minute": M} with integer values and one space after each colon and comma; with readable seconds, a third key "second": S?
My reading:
{"hour": 10, "minute": 18}
